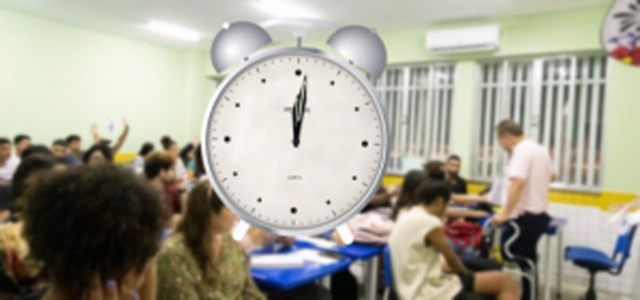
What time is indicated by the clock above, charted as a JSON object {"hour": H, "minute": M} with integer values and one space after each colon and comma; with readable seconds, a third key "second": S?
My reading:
{"hour": 12, "minute": 1}
